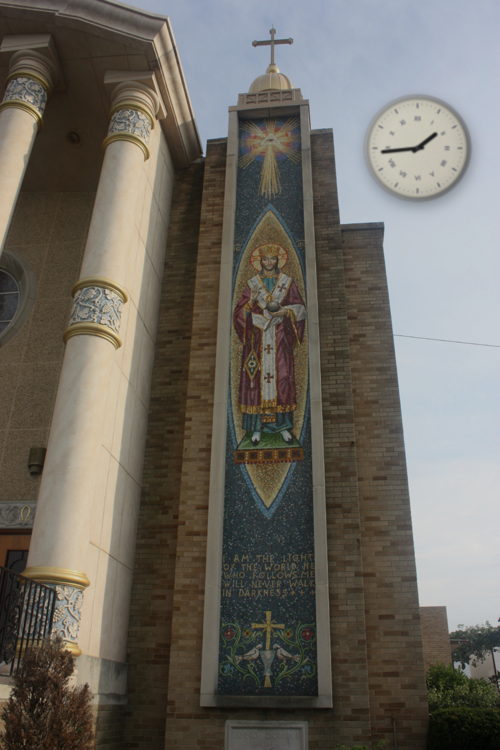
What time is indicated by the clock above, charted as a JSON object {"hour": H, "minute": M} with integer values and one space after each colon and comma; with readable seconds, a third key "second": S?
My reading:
{"hour": 1, "minute": 44}
